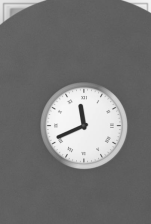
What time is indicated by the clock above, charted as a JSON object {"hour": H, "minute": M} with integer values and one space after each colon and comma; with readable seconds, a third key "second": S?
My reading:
{"hour": 11, "minute": 41}
